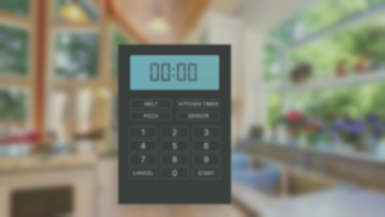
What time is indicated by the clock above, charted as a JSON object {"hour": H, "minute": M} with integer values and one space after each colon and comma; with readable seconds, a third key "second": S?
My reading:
{"hour": 0, "minute": 0}
